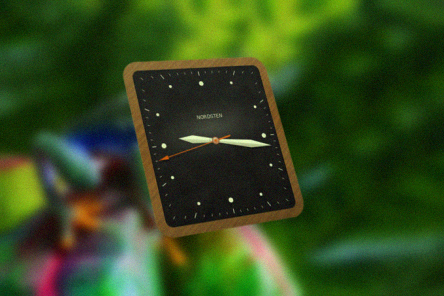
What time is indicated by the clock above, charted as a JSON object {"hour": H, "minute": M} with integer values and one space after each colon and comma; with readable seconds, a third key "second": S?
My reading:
{"hour": 9, "minute": 16, "second": 43}
